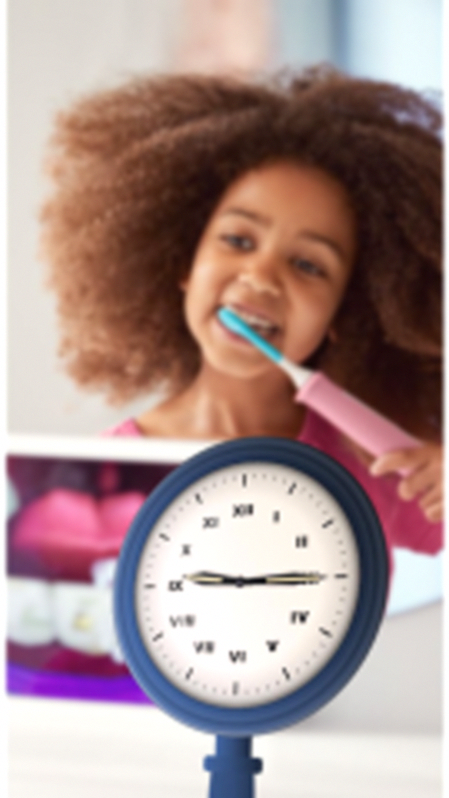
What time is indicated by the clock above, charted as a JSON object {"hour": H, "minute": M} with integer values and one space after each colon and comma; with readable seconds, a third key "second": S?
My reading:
{"hour": 9, "minute": 15}
